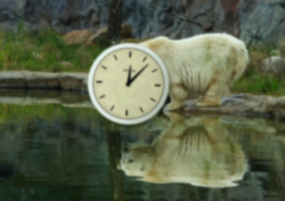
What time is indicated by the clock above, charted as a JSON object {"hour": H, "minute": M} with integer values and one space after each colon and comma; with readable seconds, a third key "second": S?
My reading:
{"hour": 12, "minute": 7}
